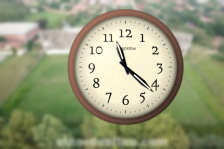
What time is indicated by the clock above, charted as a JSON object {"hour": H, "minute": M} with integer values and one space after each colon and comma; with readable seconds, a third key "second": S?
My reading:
{"hour": 11, "minute": 22}
